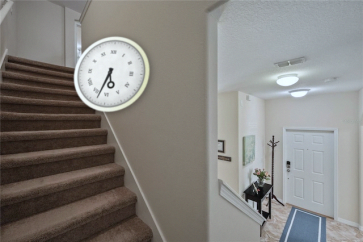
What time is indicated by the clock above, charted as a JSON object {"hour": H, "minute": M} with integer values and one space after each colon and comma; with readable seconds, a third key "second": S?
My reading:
{"hour": 5, "minute": 33}
